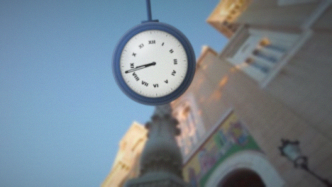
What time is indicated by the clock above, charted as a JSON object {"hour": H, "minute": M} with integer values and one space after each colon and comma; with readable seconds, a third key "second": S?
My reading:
{"hour": 8, "minute": 43}
